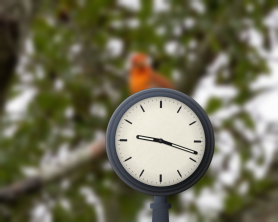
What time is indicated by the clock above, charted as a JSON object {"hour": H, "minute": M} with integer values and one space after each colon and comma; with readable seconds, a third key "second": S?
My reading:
{"hour": 9, "minute": 18}
